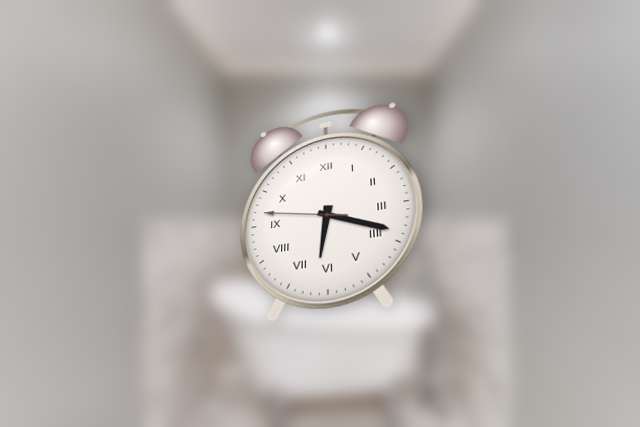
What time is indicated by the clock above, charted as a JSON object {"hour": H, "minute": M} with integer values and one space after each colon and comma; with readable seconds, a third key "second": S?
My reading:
{"hour": 6, "minute": 18, "second": 47}
